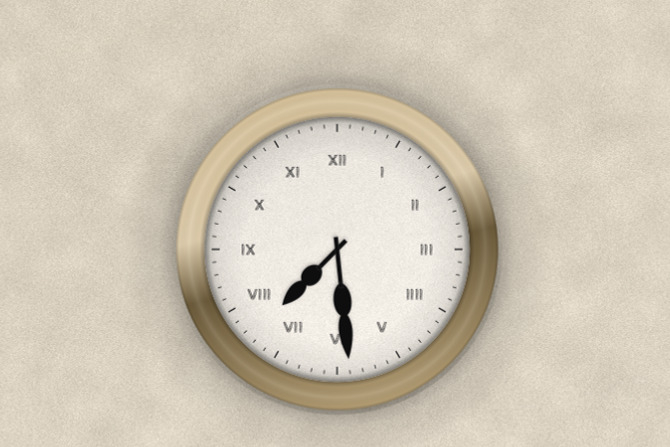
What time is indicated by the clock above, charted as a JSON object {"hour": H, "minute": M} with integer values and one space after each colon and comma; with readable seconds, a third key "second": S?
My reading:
{"hour": 7, "minute": 29}
